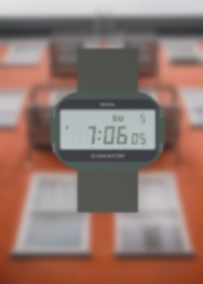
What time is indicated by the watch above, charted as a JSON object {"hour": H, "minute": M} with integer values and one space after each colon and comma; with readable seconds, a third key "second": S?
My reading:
{"hour": 7, "minute": 6, "second": 5}
